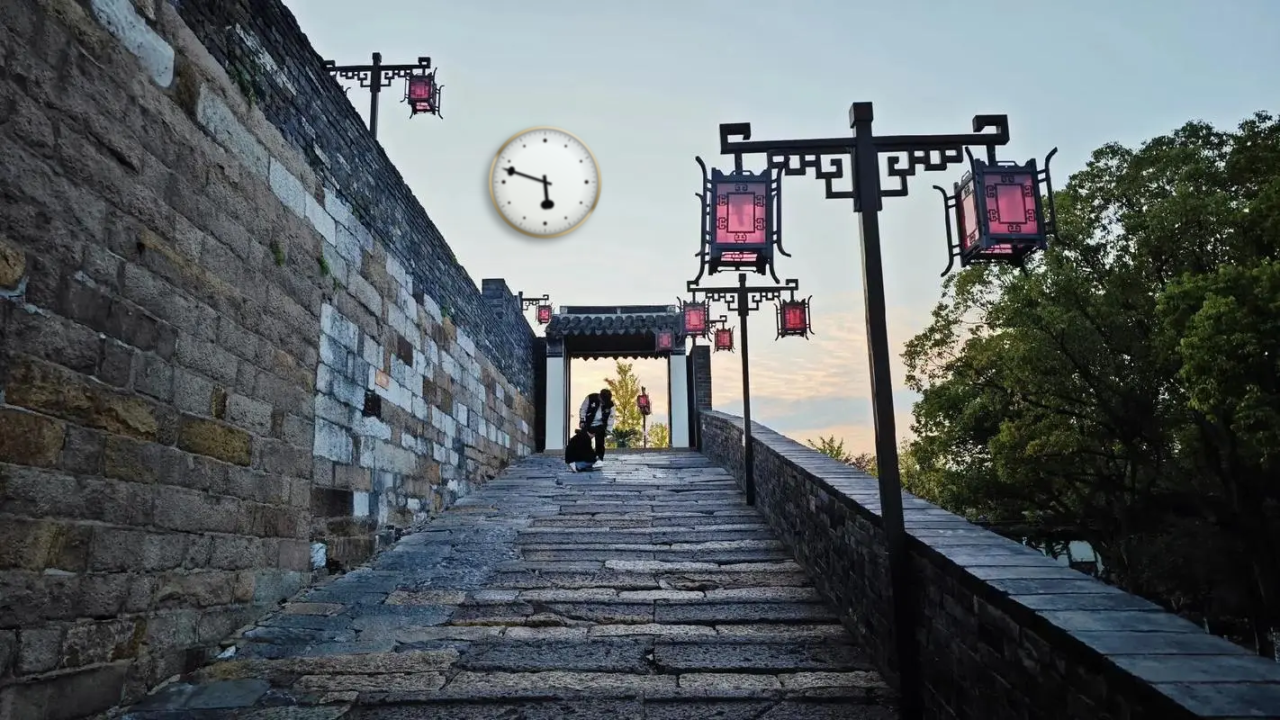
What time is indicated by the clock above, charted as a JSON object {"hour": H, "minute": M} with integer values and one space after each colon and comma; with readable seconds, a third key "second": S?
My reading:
{"hour": 5, "minute": 48}
